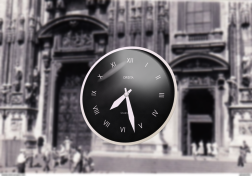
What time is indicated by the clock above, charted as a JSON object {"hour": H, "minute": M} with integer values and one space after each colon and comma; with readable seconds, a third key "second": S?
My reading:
{"hour": 7, "minute": 27}
